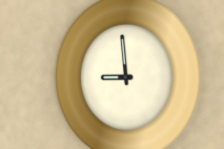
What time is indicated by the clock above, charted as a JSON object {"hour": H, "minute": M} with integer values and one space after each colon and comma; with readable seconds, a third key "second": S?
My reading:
{"hour": 8, "minute": 59}
